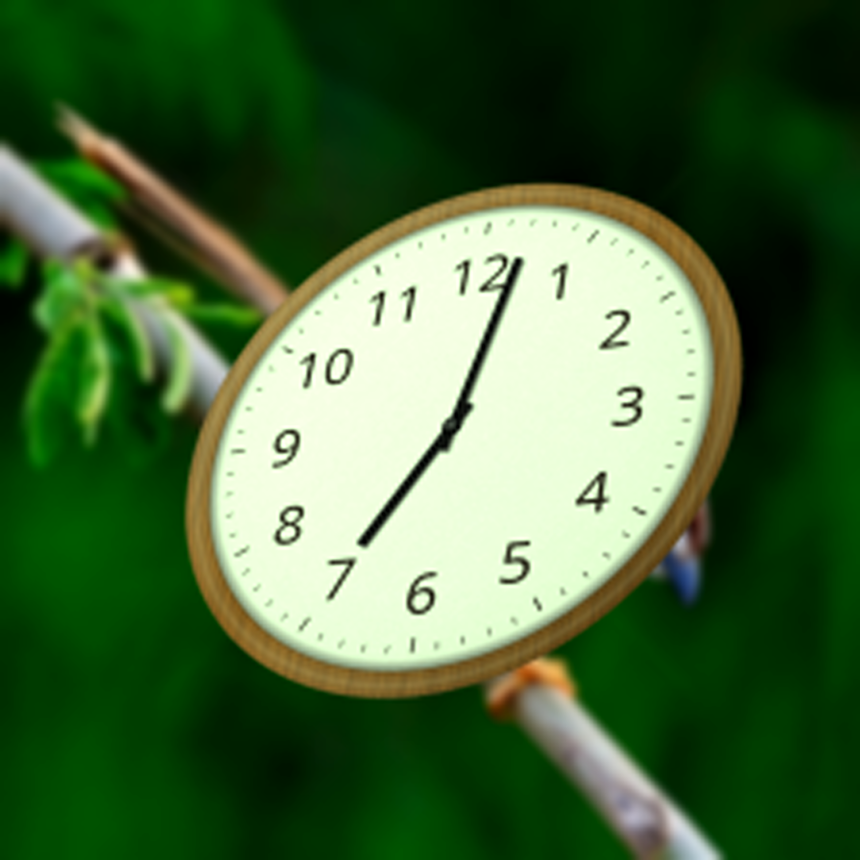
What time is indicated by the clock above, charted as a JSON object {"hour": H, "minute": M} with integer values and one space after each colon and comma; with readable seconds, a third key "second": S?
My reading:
{"hour": 7, "minute": 2}
